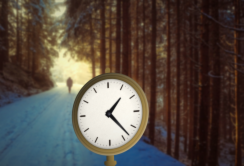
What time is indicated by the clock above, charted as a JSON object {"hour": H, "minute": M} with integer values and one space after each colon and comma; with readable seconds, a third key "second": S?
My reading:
{"hour": 1, "minute": 23}
